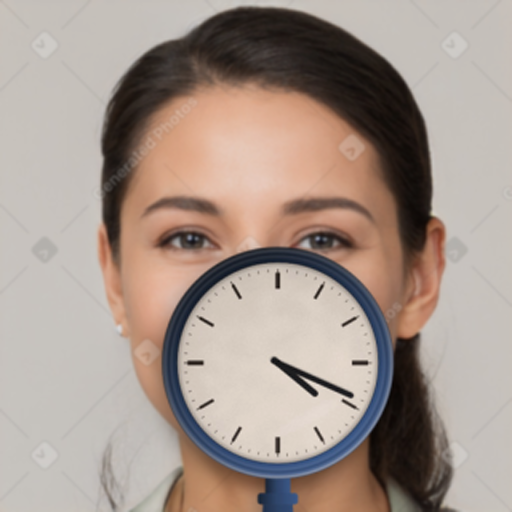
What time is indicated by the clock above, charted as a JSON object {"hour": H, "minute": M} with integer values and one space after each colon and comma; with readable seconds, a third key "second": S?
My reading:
{"hour": 4, "minute": 19}
